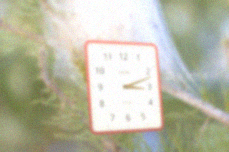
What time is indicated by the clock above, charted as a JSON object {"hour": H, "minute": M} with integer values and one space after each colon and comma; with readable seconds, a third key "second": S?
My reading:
{"hour": 3, "minute": 12}
